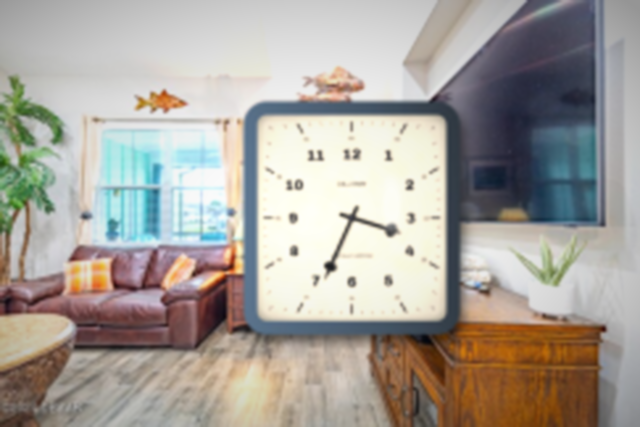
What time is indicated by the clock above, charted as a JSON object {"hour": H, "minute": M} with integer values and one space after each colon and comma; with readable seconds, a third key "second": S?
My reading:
{"hour": 3, "minute": 34}
